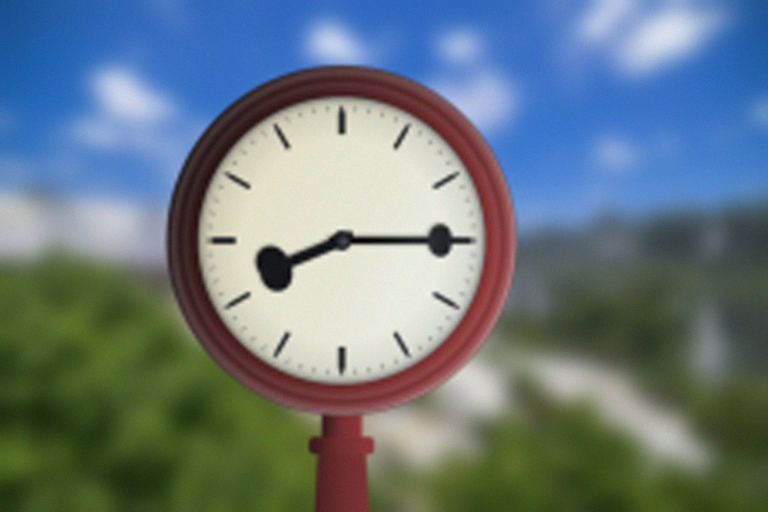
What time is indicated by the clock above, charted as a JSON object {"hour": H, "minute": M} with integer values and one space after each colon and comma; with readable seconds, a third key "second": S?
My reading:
{"hour": 8, "minute": 15}
